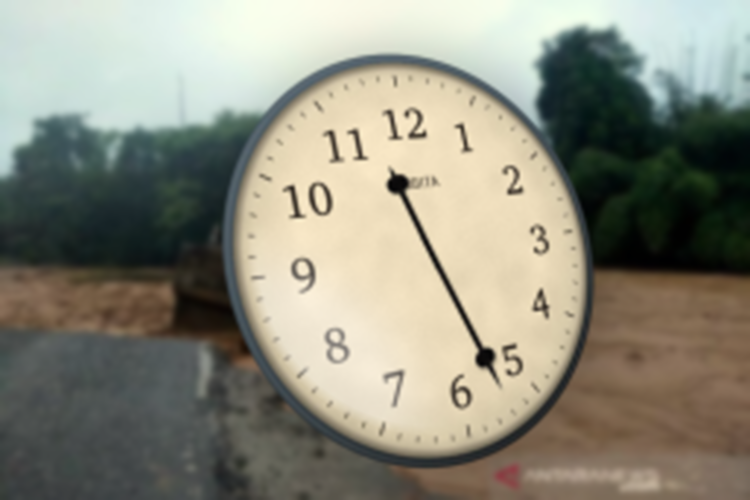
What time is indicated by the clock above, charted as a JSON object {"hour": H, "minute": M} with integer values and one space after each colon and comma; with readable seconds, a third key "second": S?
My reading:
{"hour": 11, "minute": 27}
